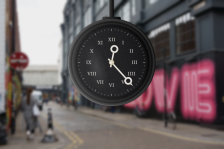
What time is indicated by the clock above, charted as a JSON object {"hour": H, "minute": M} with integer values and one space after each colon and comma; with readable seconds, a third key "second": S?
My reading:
{"hour": 12, "minute": 23}
